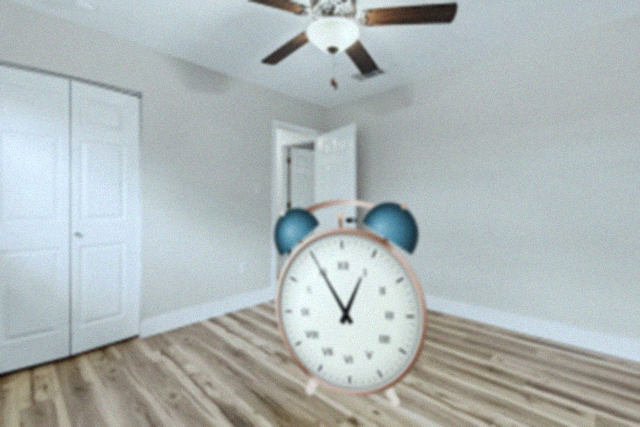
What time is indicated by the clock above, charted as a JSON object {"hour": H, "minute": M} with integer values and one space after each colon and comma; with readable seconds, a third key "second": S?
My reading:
{"hour": 12, "minute": 55}
